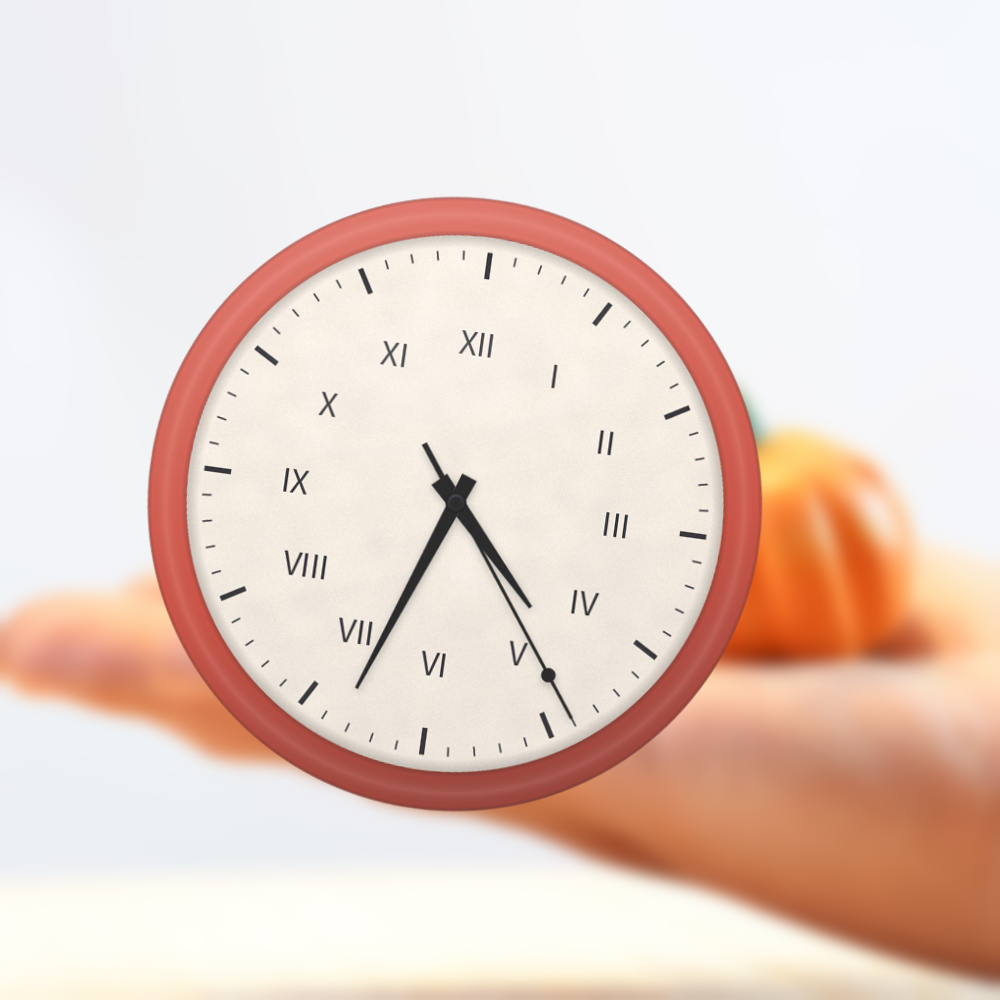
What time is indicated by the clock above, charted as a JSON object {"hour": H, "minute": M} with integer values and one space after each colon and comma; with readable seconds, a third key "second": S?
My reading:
{"hour": 4, "minute": 33, "second": 24}
